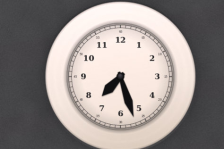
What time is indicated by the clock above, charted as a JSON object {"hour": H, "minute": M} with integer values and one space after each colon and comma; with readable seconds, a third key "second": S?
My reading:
{"hour": 7, "minute": 27}
